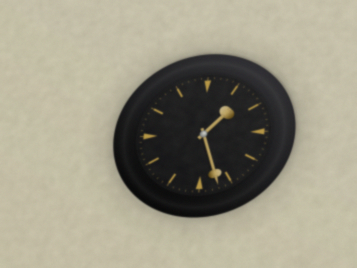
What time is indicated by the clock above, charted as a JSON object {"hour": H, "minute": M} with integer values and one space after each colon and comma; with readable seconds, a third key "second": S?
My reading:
{"hour": 1, "minute": 27}
